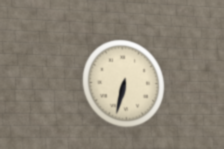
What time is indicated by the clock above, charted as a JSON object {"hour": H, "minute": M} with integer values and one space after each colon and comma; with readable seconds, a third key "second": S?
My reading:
{"hour": 6, "minute": 33}
